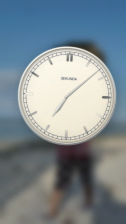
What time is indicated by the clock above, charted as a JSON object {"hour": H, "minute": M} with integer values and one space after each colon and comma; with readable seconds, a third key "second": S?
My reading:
{"hour": 7, "minute": 8}
